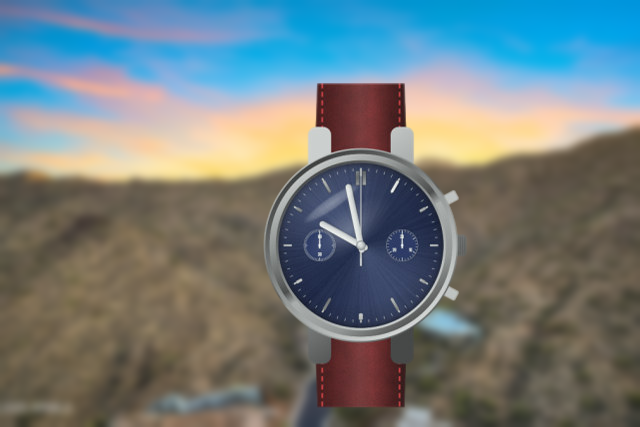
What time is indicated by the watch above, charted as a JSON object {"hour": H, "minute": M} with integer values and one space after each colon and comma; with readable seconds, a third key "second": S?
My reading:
{"hour": 9, "minute": 58}
